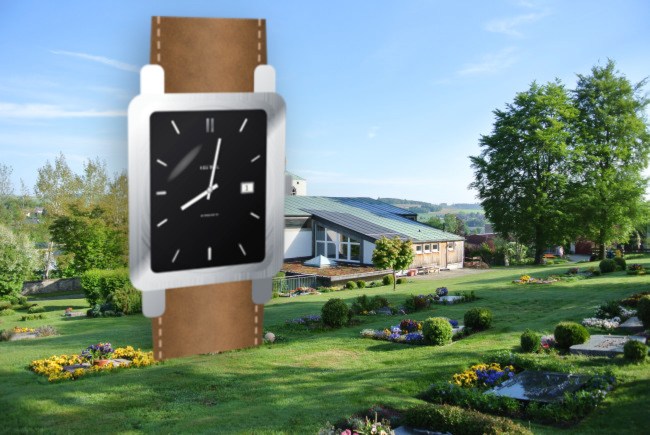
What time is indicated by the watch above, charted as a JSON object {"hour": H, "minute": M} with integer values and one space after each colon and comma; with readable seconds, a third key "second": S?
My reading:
{"hour": 8, "minute": 2}
